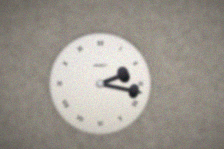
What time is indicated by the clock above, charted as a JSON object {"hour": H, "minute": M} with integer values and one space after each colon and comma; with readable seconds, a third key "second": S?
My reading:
{"hour": 2, "minute": 17}
